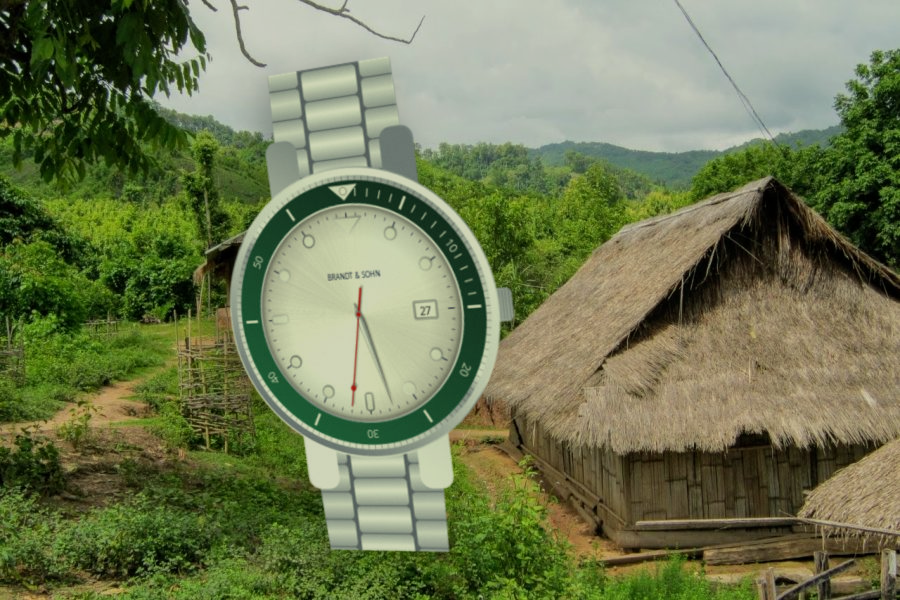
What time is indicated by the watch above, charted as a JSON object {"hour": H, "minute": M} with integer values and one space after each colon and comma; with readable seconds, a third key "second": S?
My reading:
{"hour": 5, "minute": 27, "second": 32}
